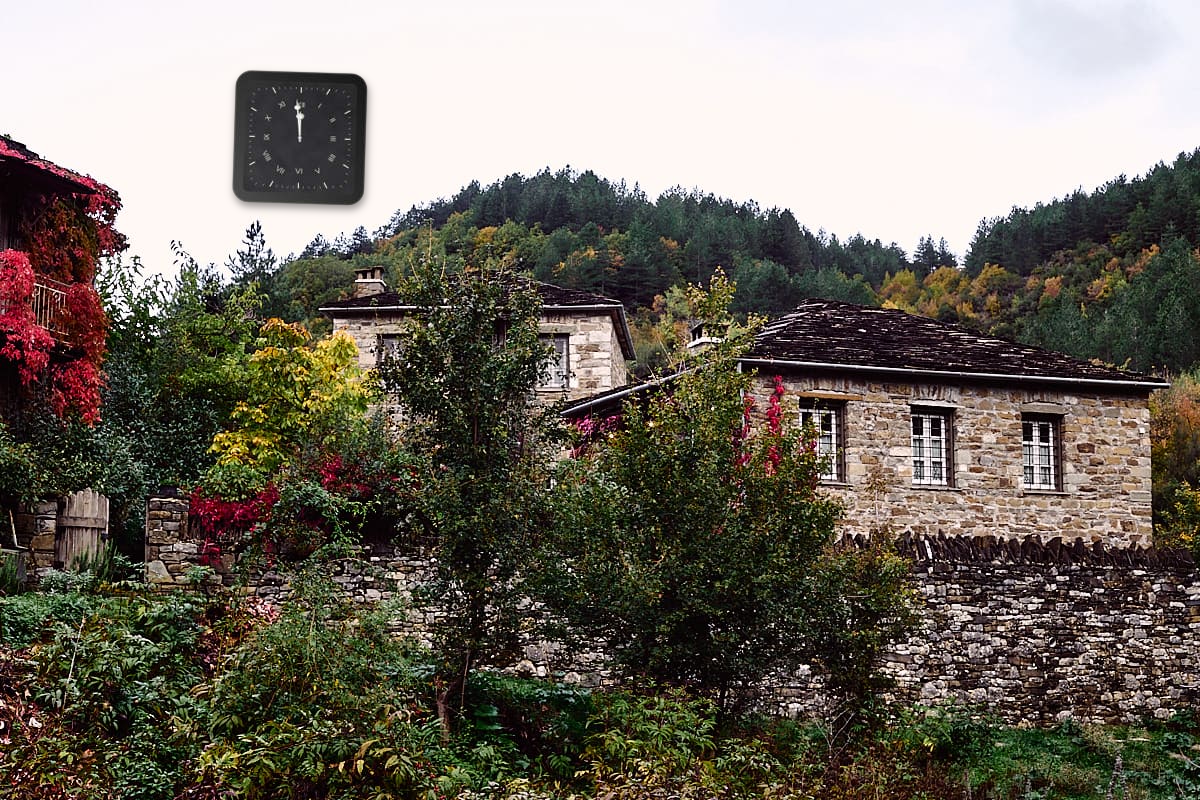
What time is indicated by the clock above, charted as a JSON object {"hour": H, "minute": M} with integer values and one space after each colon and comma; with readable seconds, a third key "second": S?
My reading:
{"hour": 11, "minute": 59}
